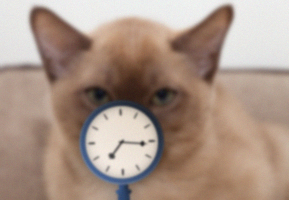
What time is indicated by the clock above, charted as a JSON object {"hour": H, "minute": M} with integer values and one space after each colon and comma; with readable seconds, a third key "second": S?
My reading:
{"hour": 7, "minute": 16}
